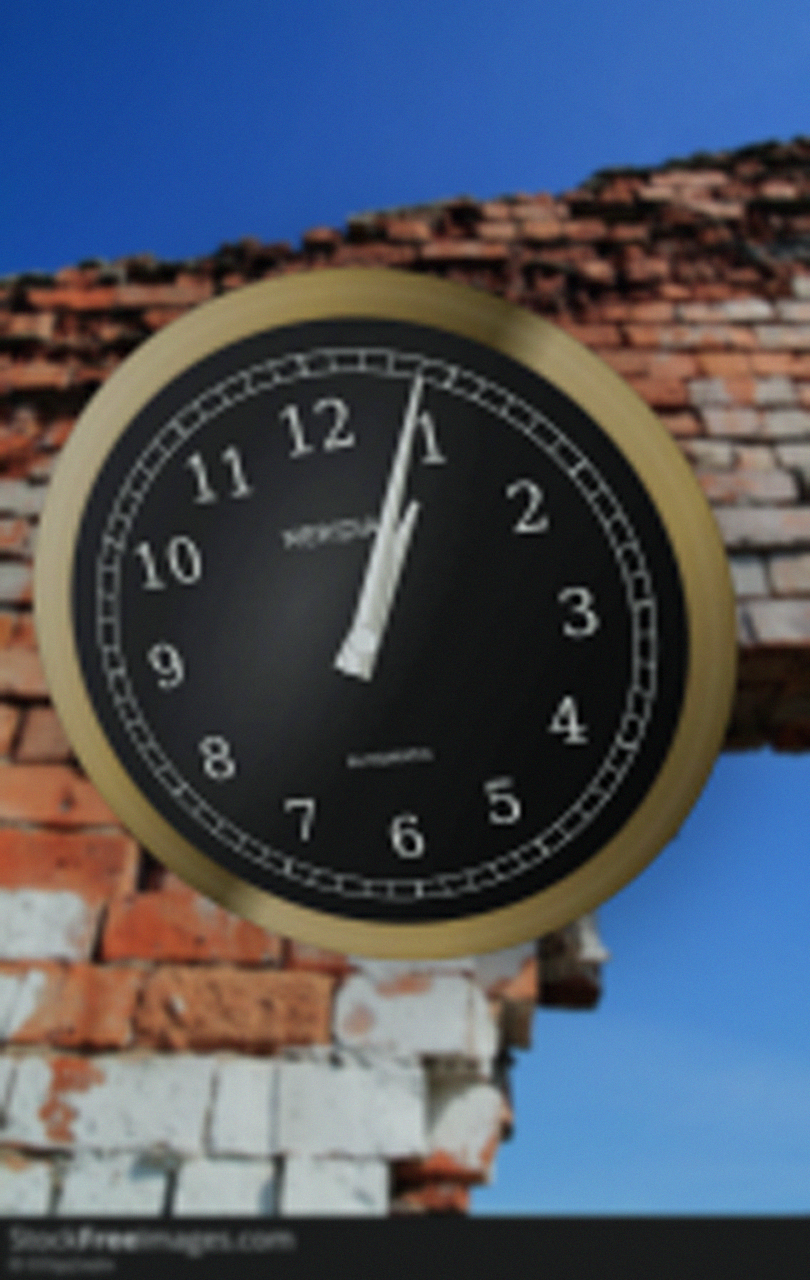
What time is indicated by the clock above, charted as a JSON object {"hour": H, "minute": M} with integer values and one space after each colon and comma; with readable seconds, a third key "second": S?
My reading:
{"hour": 1, "minute": 4}
